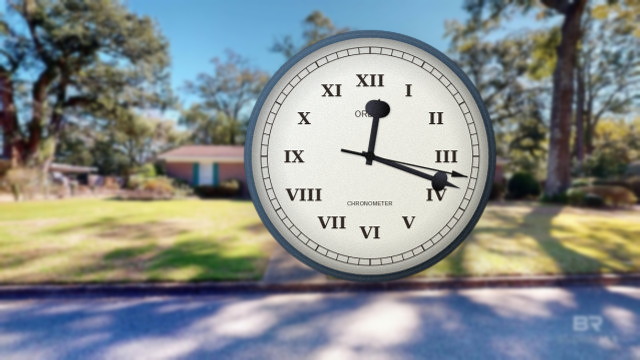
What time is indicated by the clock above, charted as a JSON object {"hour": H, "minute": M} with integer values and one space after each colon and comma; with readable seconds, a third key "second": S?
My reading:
{"hour": 12, "minute": 18, "second": 17}
